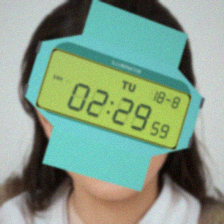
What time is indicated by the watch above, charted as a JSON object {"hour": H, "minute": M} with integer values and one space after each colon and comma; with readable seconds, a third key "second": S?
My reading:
{"hour": 2, "minute": 29, "second": 59}
